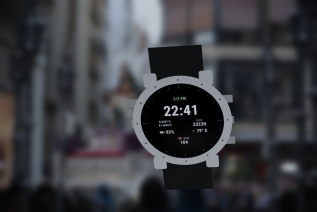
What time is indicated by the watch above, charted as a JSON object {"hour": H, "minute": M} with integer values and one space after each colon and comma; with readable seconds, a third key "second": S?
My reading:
{"hour": 22, "minute": 41}
